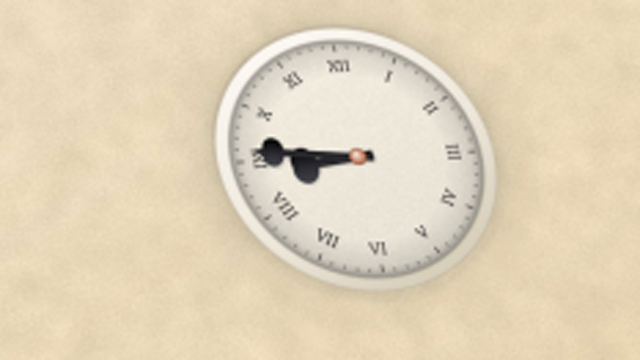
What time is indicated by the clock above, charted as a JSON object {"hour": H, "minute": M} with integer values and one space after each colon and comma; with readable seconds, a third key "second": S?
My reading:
{"hour": 8, "minute": 46}
